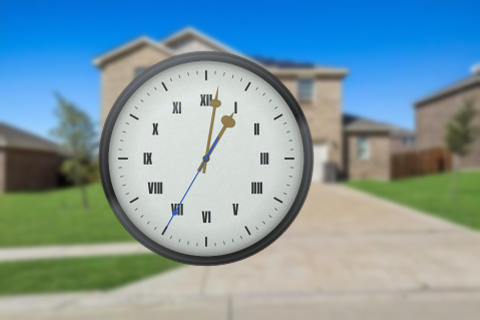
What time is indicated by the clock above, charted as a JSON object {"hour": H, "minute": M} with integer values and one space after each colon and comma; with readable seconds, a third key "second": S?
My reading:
{"hour": 1, "minute": 1, "second": 35}
